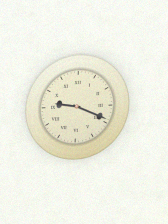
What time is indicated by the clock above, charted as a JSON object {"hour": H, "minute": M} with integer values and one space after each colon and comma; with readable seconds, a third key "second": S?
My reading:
{"hour": 9, "minute": 19}
